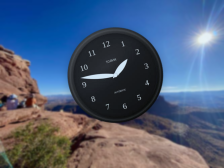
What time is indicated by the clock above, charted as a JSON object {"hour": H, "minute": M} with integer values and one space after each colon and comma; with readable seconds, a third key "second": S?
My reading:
{"hour": 1, "minute": 47}
